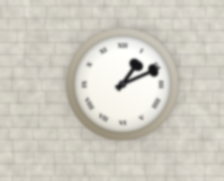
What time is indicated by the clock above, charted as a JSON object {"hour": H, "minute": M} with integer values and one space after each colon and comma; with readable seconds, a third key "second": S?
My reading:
{"hour": 1, "minute": 11}
